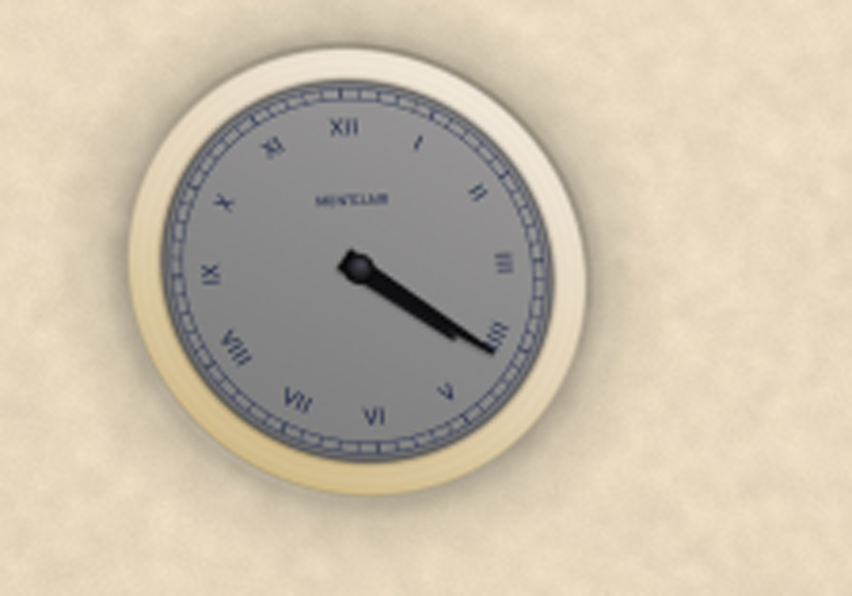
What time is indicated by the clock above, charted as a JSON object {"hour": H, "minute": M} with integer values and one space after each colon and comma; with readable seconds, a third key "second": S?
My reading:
{"hour": 4, "minute": 21}
